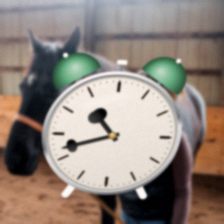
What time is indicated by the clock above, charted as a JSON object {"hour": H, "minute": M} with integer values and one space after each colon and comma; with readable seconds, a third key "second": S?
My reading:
{"hour": 10, "minute": 42}
